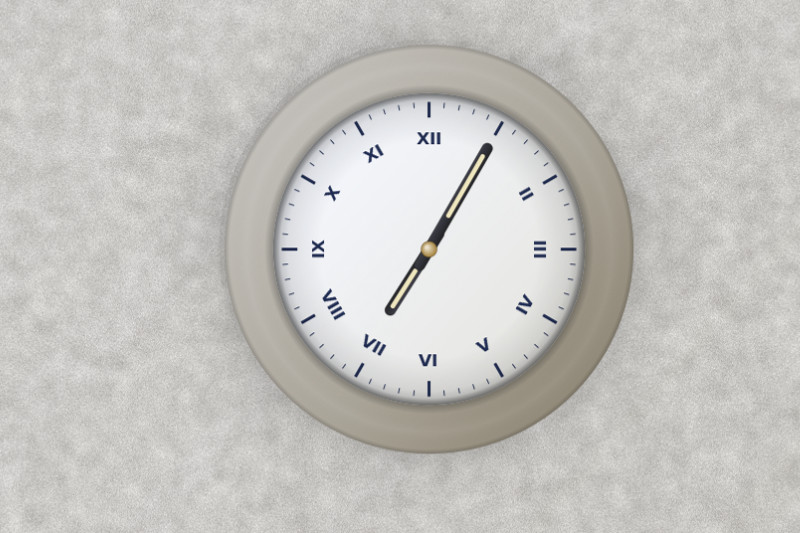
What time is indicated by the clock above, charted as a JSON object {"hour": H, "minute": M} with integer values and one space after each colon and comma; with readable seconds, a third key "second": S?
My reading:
{"hour": 7, "minute": 5}
